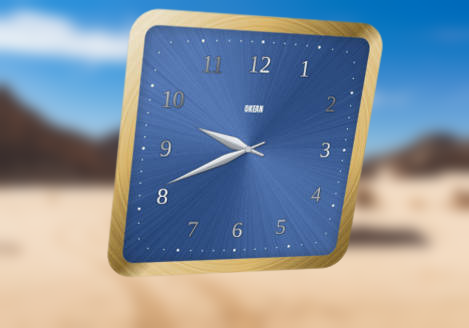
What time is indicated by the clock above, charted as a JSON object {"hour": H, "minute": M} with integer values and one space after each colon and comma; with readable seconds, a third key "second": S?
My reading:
{"hour": 9, "minute": 41}
